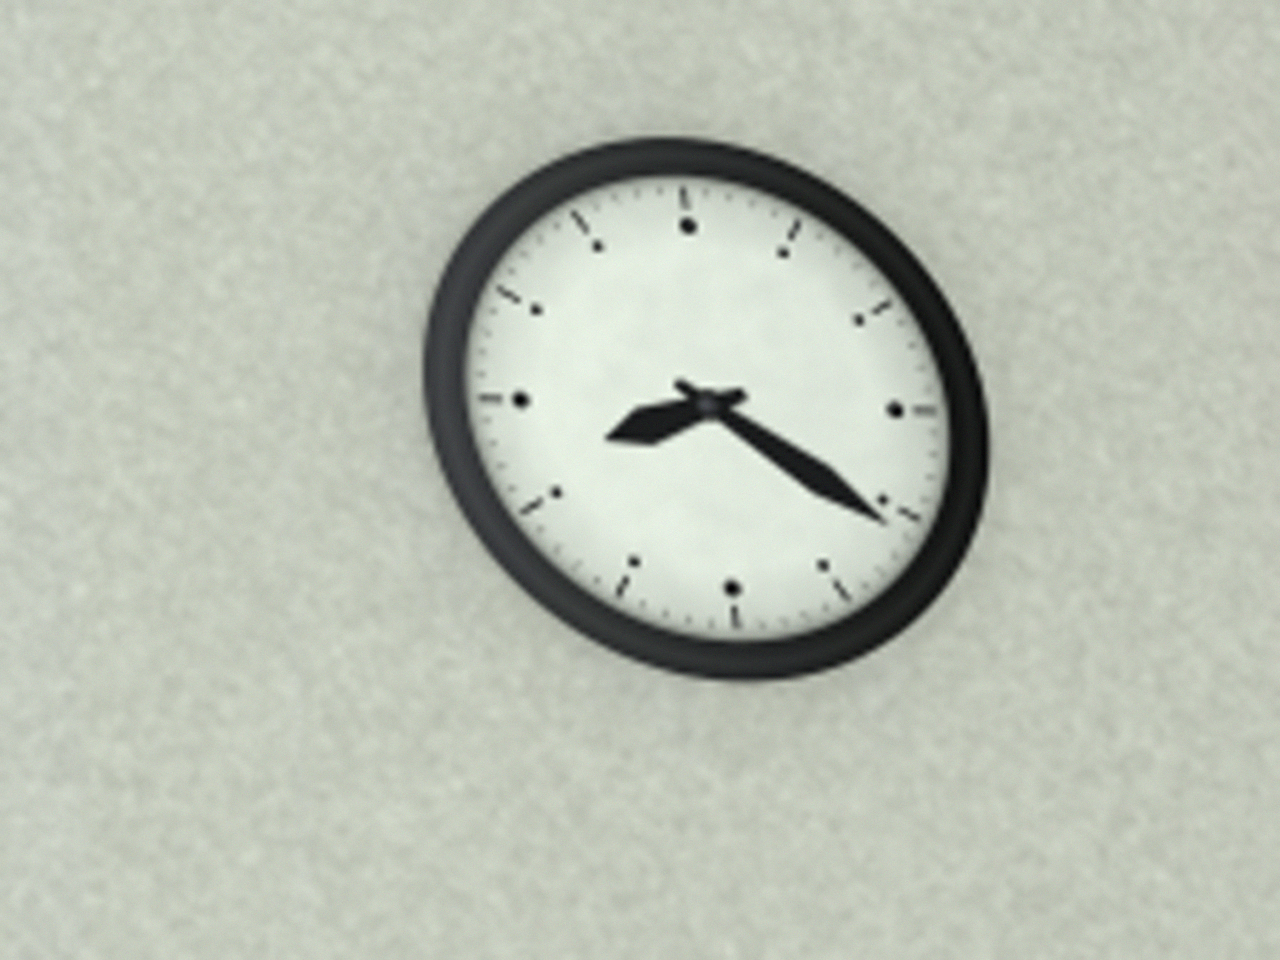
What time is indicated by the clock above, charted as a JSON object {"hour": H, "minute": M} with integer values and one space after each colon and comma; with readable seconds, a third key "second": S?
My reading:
{"hour": 8, "minute": 21}
